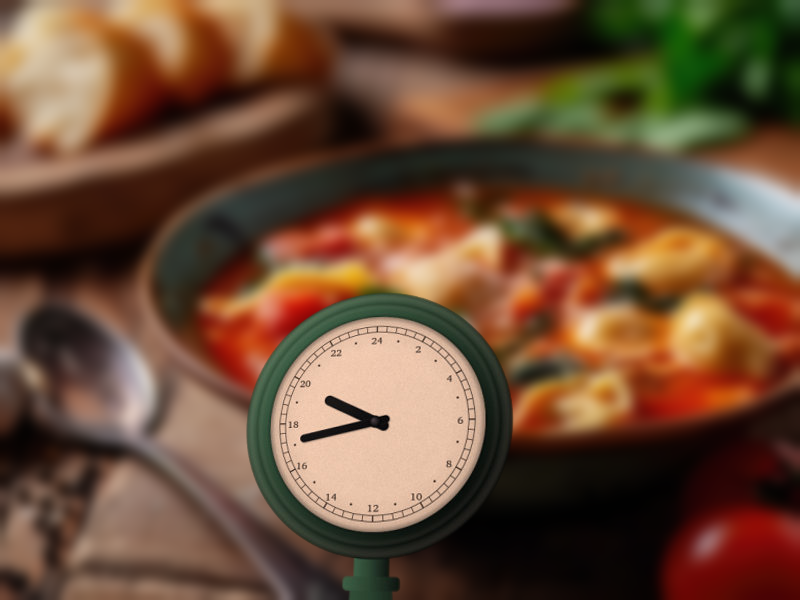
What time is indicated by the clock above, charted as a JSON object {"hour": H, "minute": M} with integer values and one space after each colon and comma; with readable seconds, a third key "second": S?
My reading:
{"hour": 19, "minute": 43}
